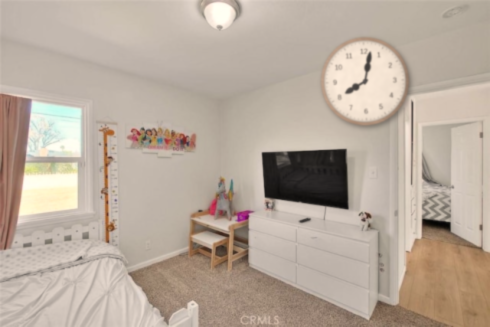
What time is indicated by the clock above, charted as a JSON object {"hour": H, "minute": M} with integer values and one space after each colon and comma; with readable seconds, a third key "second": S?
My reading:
{"hour": 8, "minute": 2}
